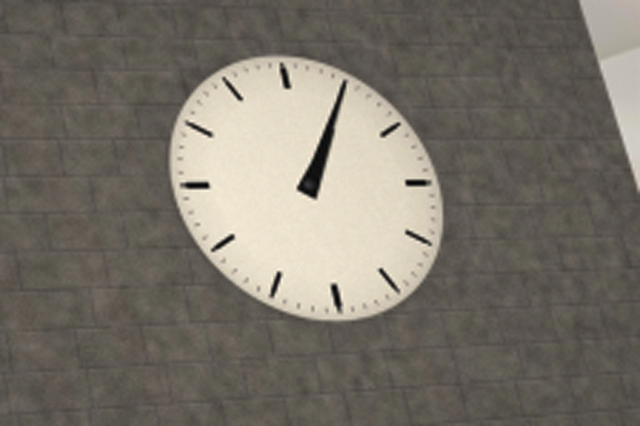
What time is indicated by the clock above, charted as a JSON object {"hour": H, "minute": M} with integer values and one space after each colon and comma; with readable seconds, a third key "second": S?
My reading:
{"hour": 1, "minute": 5}
